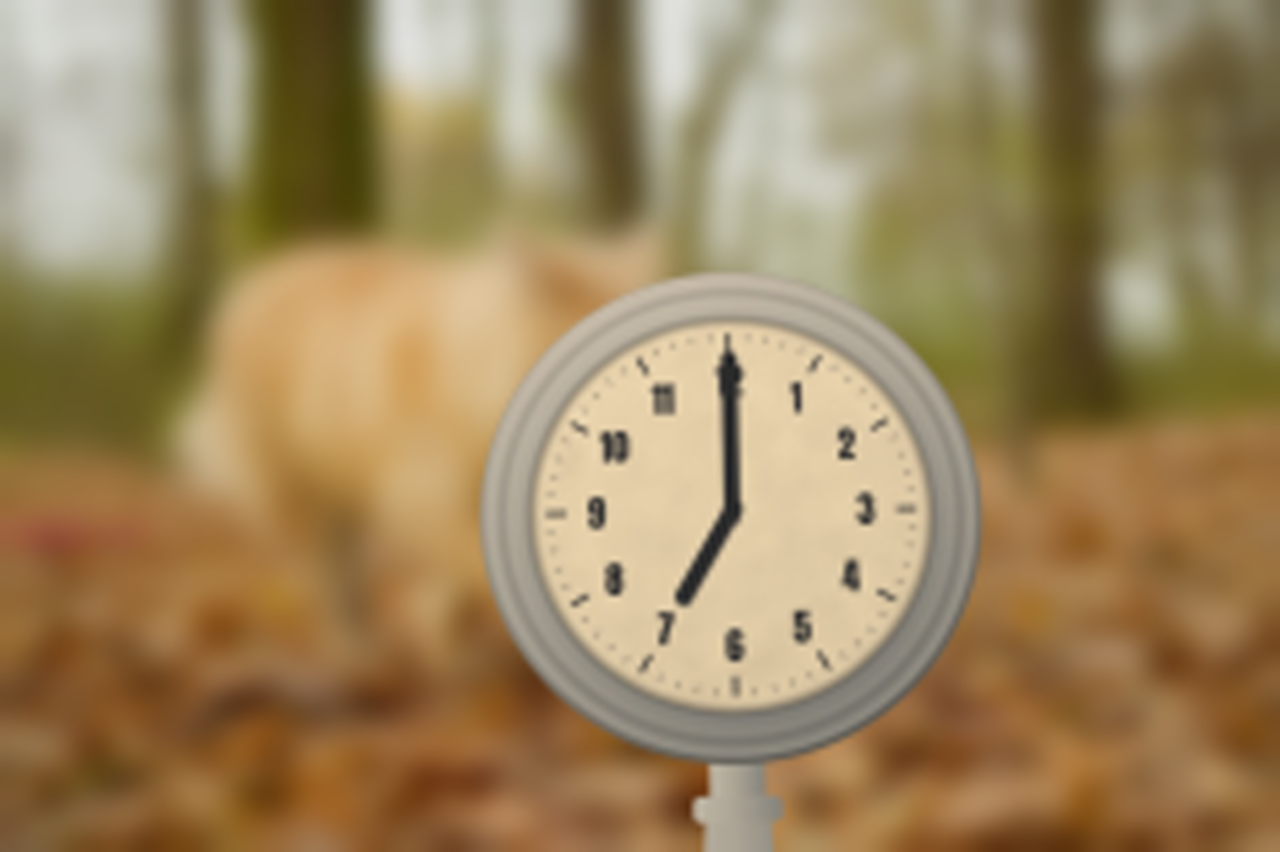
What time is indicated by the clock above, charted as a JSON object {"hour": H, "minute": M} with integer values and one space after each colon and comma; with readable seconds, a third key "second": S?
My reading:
{"hour": 7, "minute": 0}
